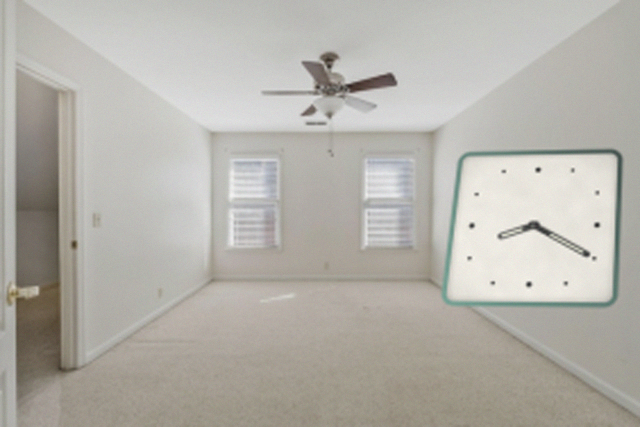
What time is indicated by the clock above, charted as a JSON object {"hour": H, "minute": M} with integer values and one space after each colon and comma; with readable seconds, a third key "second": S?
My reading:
{"hour": 8, "minute": 20}
